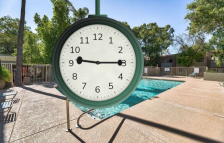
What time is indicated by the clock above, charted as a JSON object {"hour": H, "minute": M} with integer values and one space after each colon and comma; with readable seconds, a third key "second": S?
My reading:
{"hour": 9, "minute": 15}
